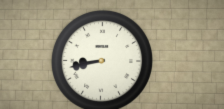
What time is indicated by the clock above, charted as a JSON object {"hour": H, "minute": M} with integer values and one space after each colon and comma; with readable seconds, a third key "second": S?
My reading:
{"hour": 8, "minute": 43}
